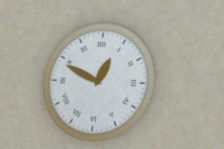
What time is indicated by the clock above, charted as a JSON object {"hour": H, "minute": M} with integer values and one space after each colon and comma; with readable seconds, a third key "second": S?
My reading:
{"hour": 12, "minute": 49}
